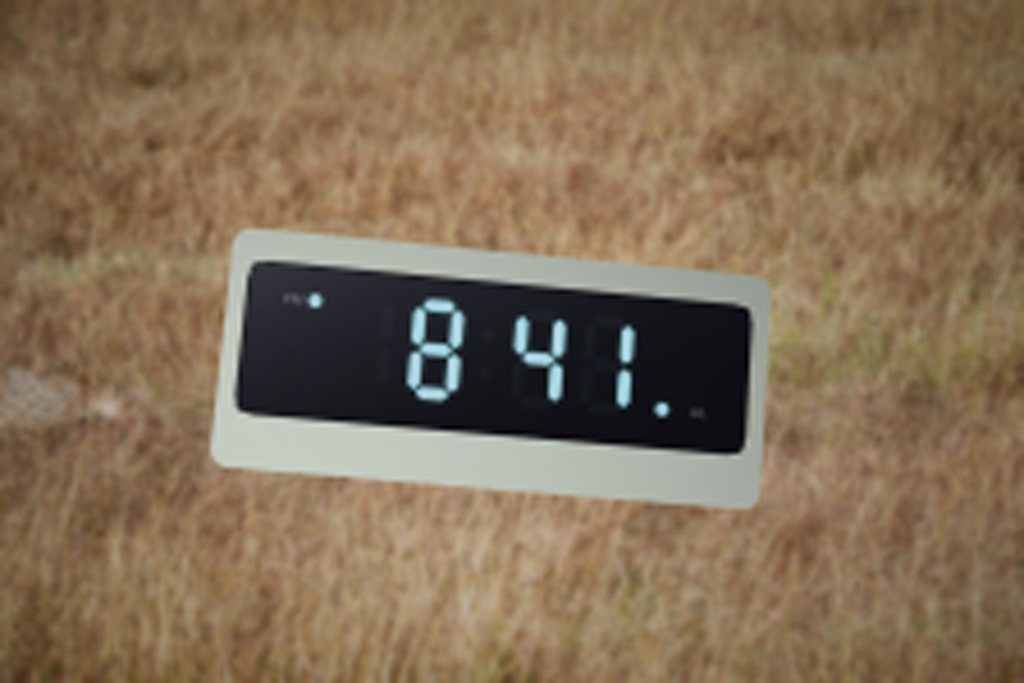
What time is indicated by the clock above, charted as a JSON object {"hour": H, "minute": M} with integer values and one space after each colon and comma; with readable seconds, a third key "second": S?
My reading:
{"hour": 8, "minute": 41}
